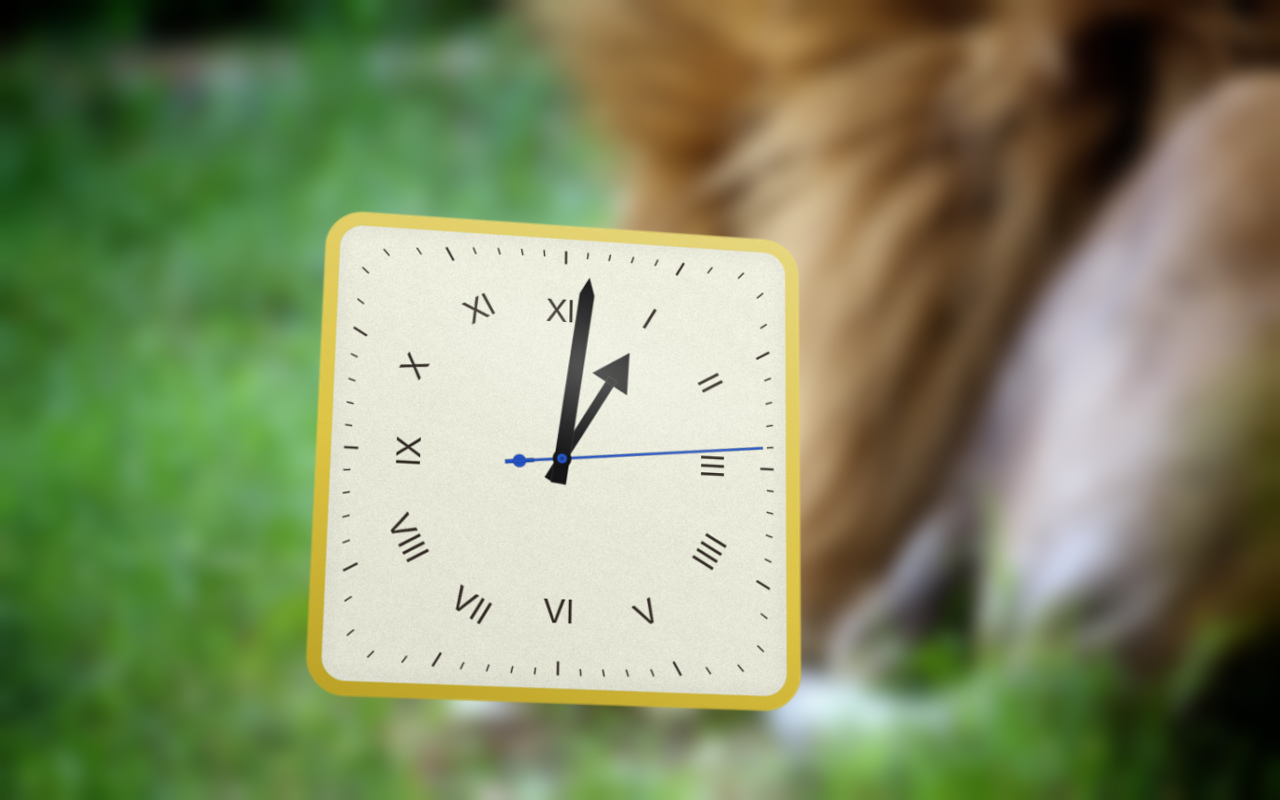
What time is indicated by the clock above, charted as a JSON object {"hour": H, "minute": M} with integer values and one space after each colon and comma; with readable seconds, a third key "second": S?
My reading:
{"hour": 1, "minute": 1, "second": 14}
